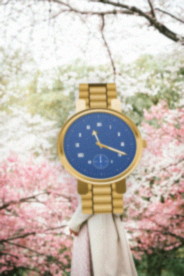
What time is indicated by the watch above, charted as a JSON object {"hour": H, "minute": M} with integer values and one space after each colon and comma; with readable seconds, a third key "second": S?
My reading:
{"hour": 11, "minute": 19}
